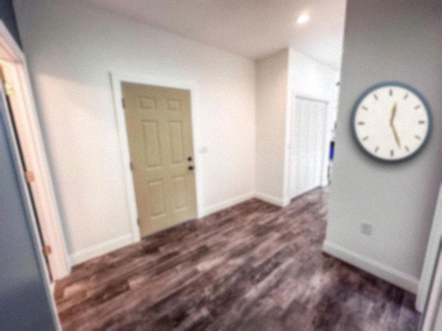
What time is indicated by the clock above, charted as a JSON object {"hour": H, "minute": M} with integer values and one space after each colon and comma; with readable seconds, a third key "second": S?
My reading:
{"hour": 12, "minute": 27}
